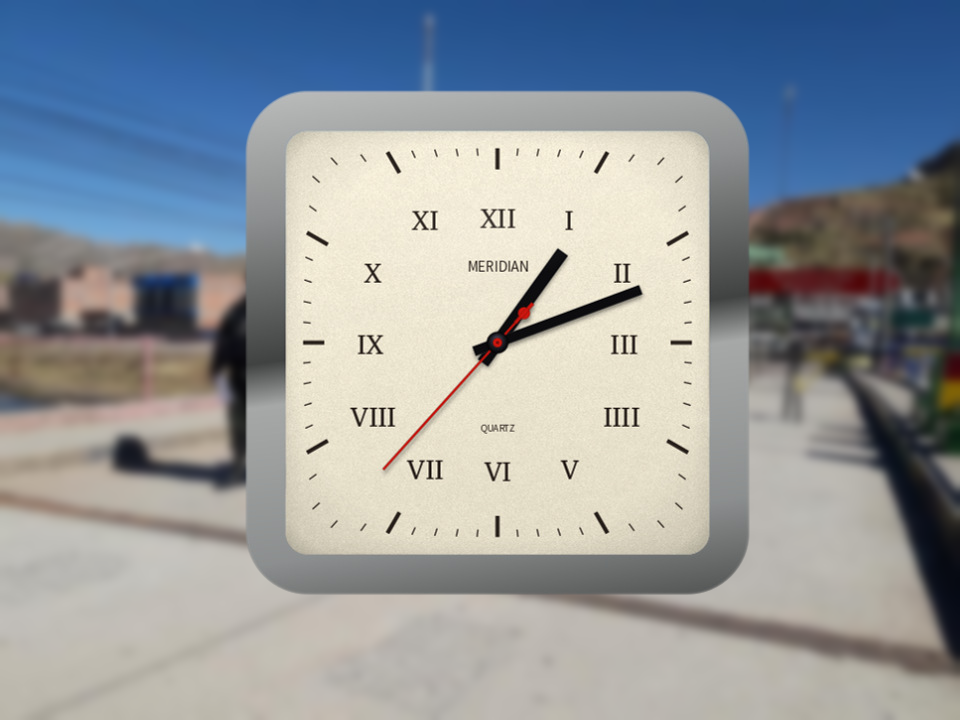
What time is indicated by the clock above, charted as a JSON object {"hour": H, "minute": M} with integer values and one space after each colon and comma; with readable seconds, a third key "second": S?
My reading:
{"hour": 1, "minute": 11, "second": 37}
